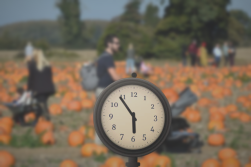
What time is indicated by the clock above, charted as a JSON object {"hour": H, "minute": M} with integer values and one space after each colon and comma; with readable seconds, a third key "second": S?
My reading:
{"hour": 5, "minute": 54}
